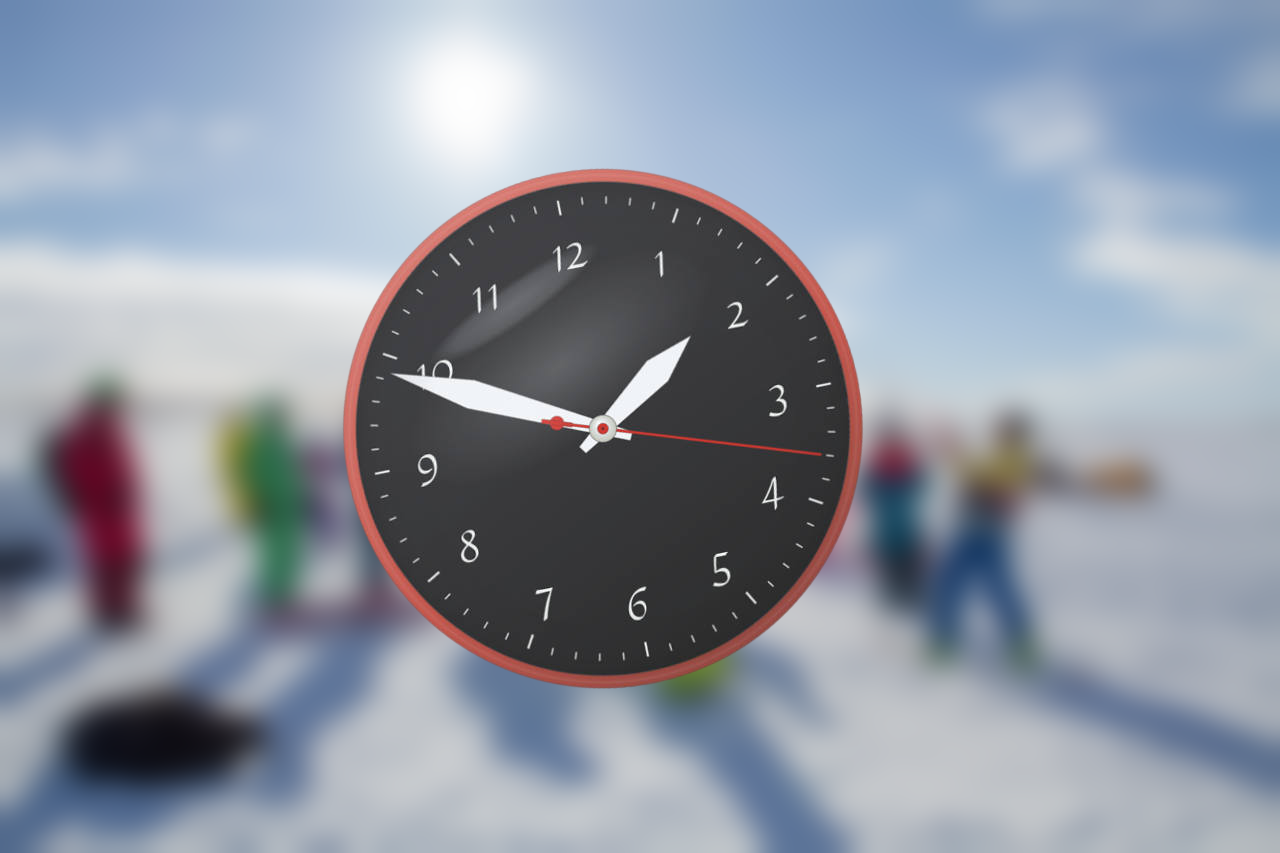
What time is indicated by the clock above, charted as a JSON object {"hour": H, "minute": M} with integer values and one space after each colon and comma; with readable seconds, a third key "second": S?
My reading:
{"hour": 1, "minute": 49, "second": 18}
